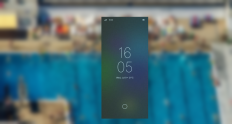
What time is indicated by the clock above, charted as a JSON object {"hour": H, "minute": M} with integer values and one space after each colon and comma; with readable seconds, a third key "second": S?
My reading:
{"hour": 16, "minute": 5}
